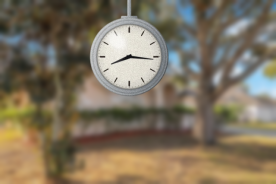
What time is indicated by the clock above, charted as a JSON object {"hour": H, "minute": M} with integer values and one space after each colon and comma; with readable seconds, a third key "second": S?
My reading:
{"hour": 8, "minute": 16}
